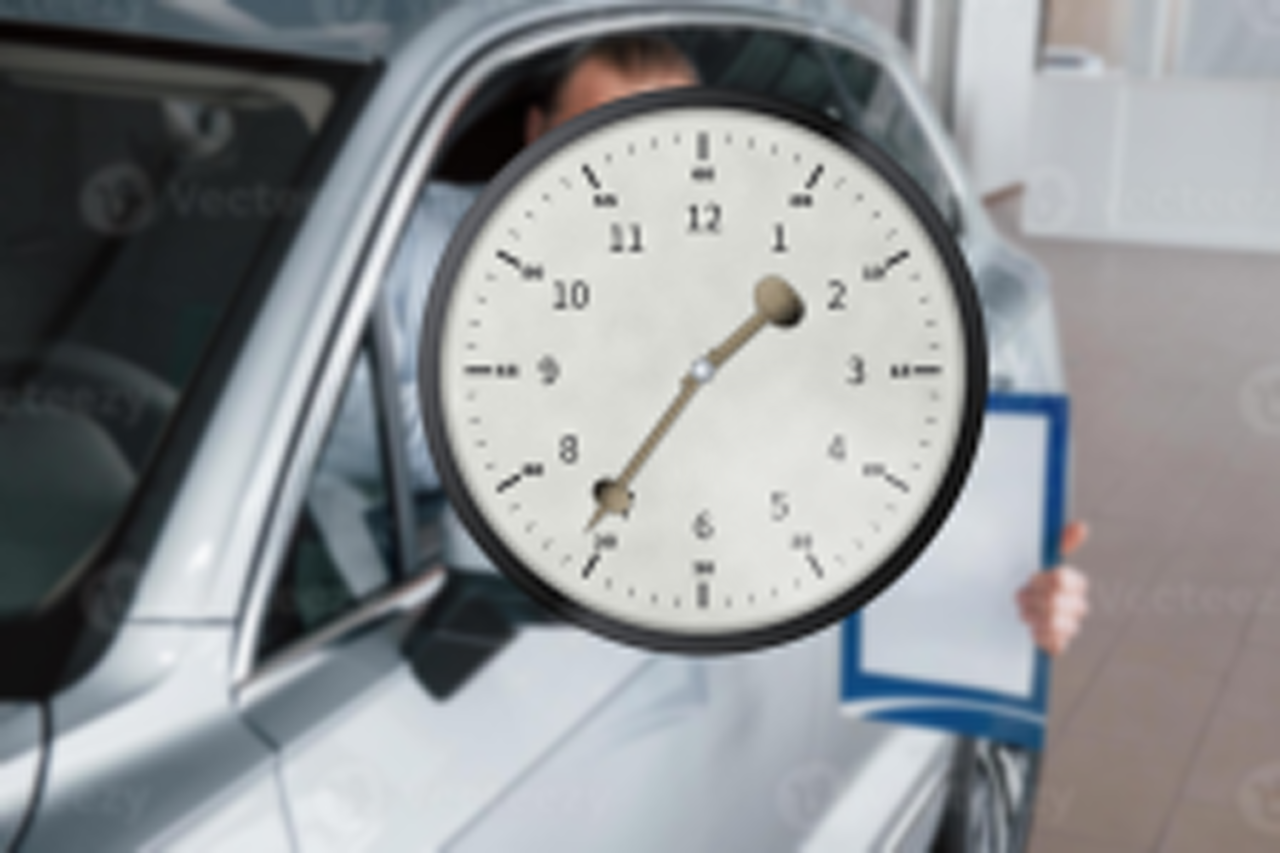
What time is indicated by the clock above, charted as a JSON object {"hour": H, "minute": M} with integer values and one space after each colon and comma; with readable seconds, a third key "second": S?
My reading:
{"hour": 1, "minute": 36}
